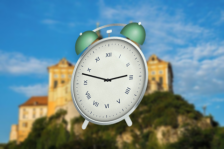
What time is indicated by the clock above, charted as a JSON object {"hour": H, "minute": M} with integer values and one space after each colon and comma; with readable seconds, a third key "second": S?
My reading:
{"hour": 2, "minute": 48}
